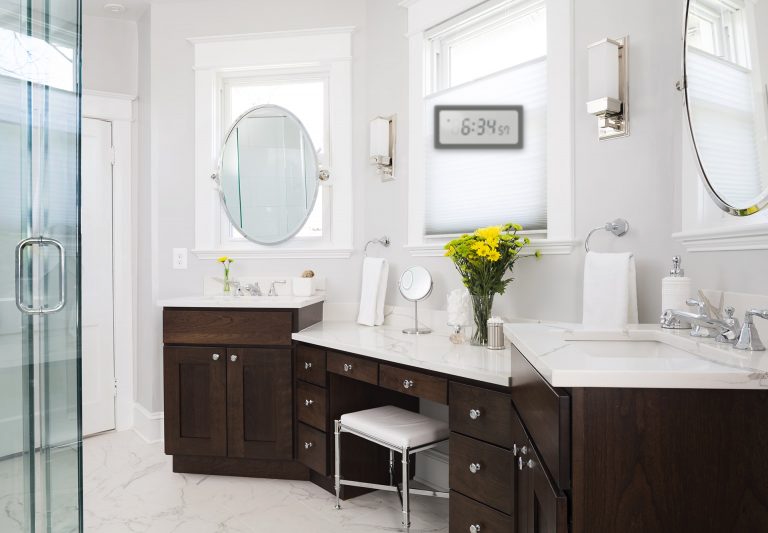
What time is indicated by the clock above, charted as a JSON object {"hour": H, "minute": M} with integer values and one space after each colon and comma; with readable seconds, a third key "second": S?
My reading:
{"hour": 6, "minute": 34}
